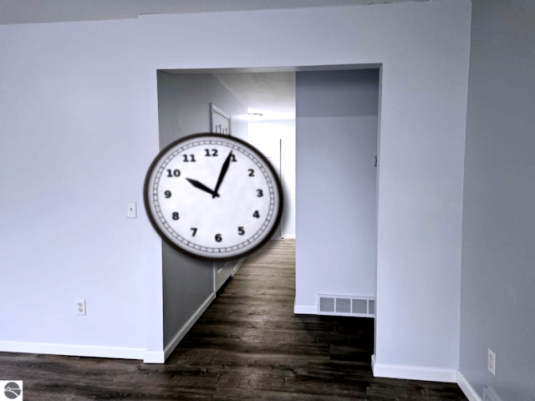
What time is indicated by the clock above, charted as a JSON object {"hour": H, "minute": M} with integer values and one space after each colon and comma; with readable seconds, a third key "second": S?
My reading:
{"hour": 10, "minute": 4}
